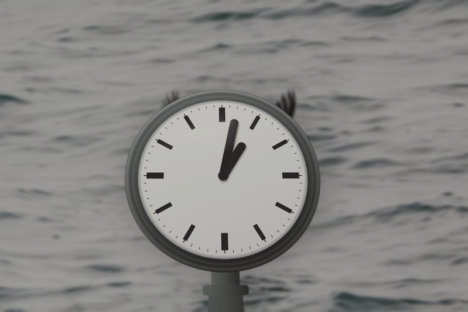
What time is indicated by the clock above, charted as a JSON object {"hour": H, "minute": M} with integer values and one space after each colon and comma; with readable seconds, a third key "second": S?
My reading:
{"hour": 1, "minute": 2}
